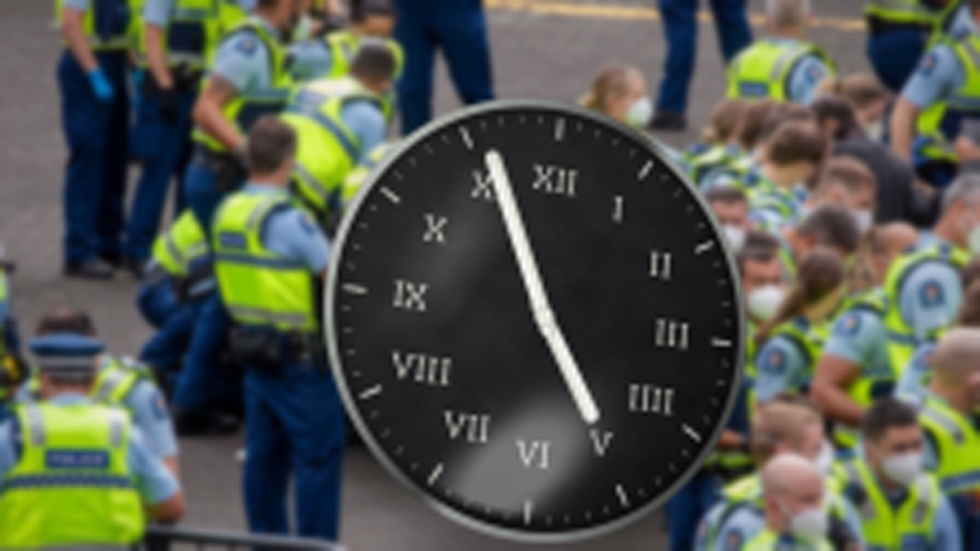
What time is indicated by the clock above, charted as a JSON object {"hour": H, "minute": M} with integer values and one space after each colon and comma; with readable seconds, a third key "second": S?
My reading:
{"hour": 4, "minute": 56}
